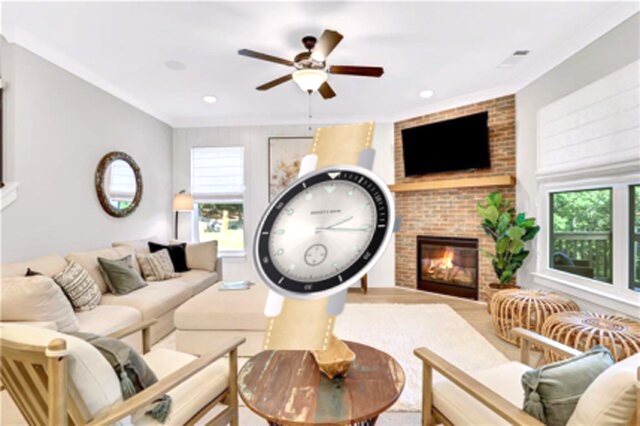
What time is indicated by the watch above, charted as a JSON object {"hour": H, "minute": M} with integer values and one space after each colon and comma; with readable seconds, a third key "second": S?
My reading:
{"hour": 2, "minute": 16}
